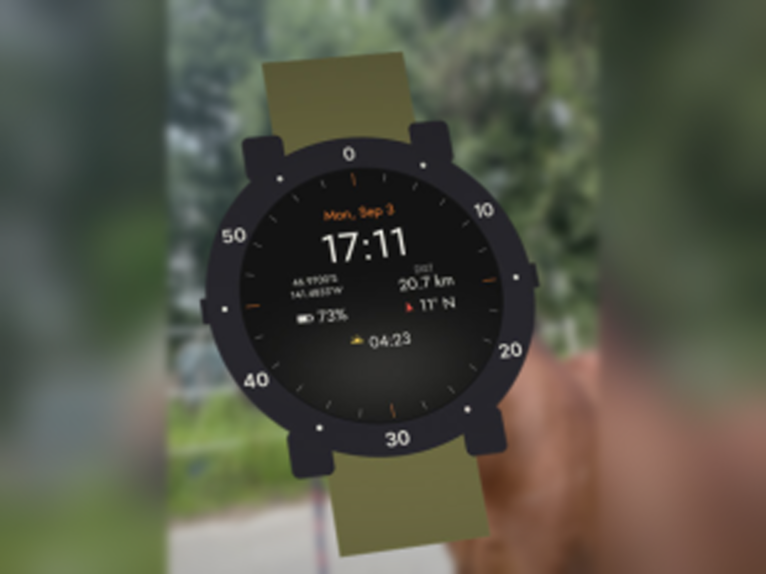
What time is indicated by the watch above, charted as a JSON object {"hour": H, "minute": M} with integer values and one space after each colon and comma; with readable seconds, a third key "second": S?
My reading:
{"hour": 17, "minute": 11}
